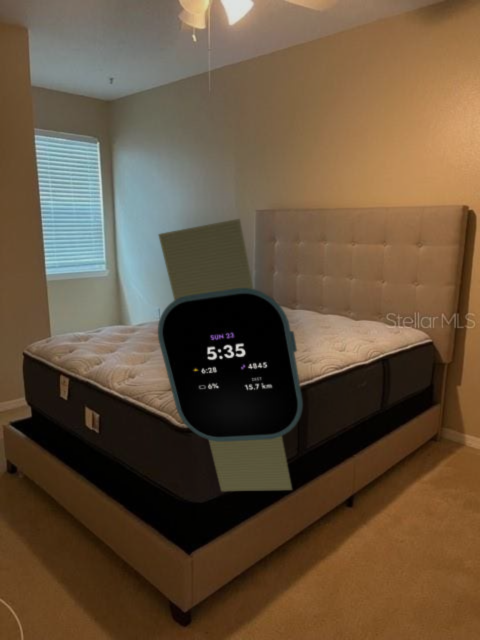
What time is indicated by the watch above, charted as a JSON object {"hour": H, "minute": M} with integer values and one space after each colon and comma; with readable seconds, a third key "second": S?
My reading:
{"hour": 5, "minute": 35}
